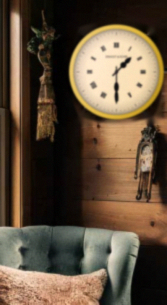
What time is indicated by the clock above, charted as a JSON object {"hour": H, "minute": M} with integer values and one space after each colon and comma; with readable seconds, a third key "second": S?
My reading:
{"hour": 1, "minute": 30}
